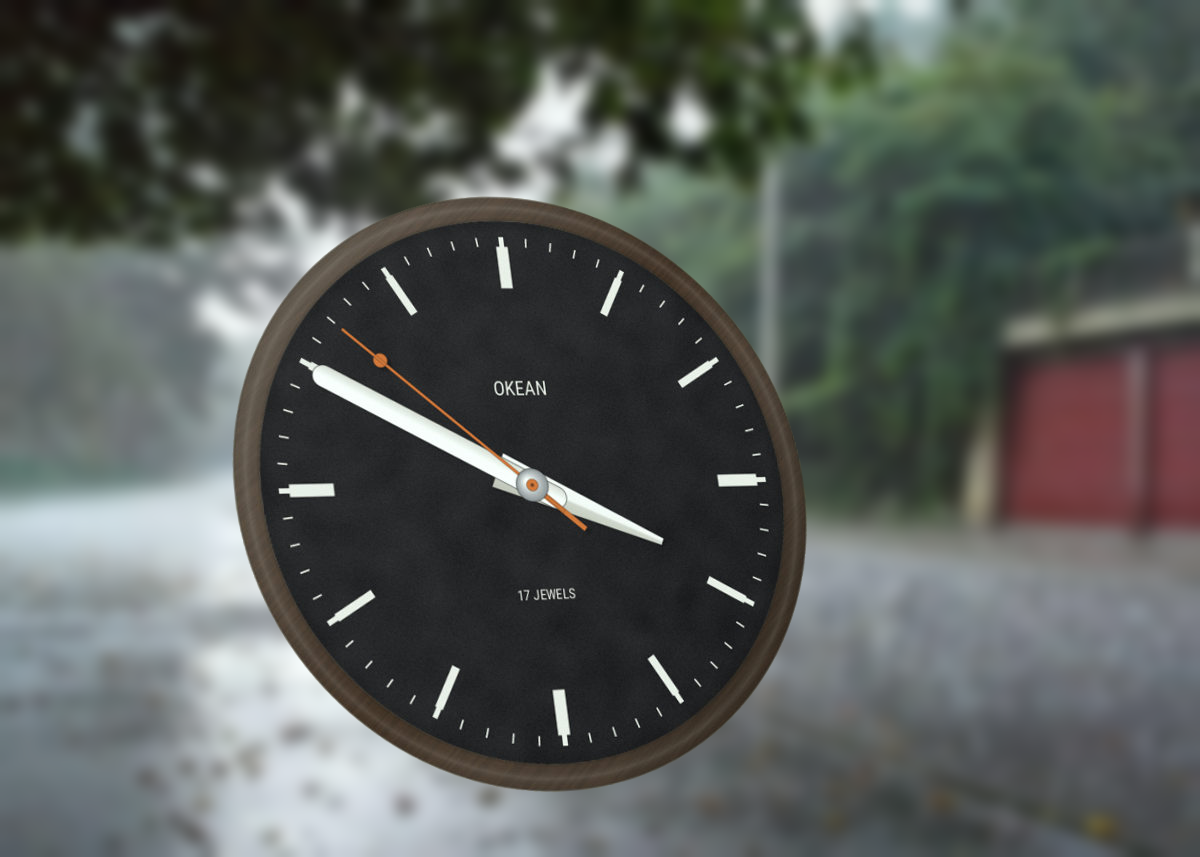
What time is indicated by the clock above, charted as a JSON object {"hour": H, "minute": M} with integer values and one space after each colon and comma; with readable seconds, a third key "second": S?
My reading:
{"hour": 3, "minute": 49, "second": 52}
